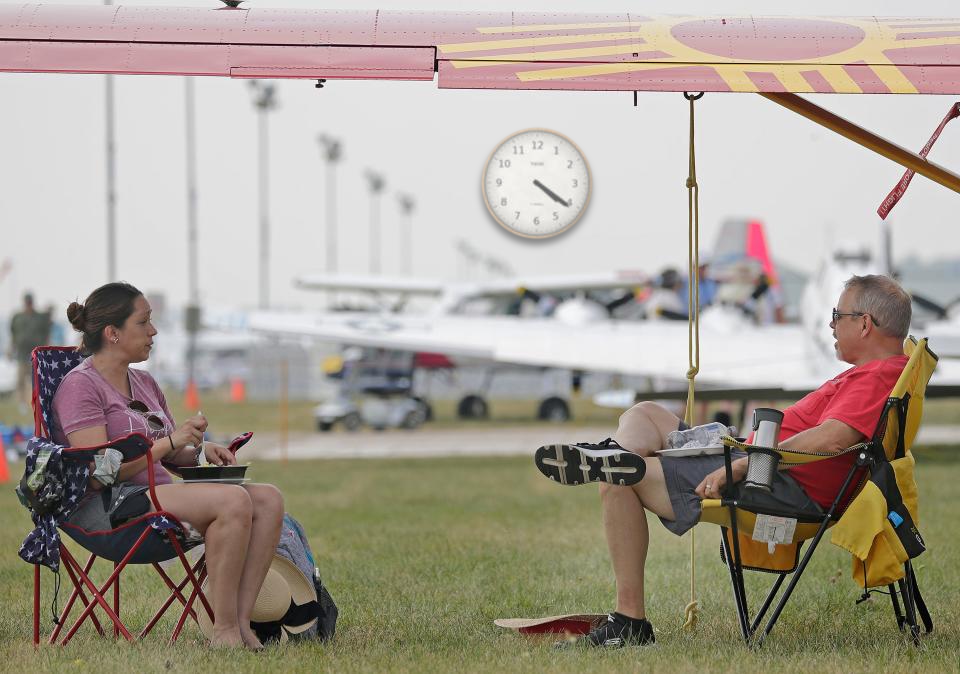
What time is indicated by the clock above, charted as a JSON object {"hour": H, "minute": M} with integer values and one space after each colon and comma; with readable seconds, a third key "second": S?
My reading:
{"hour": 4, "minute": 21}
